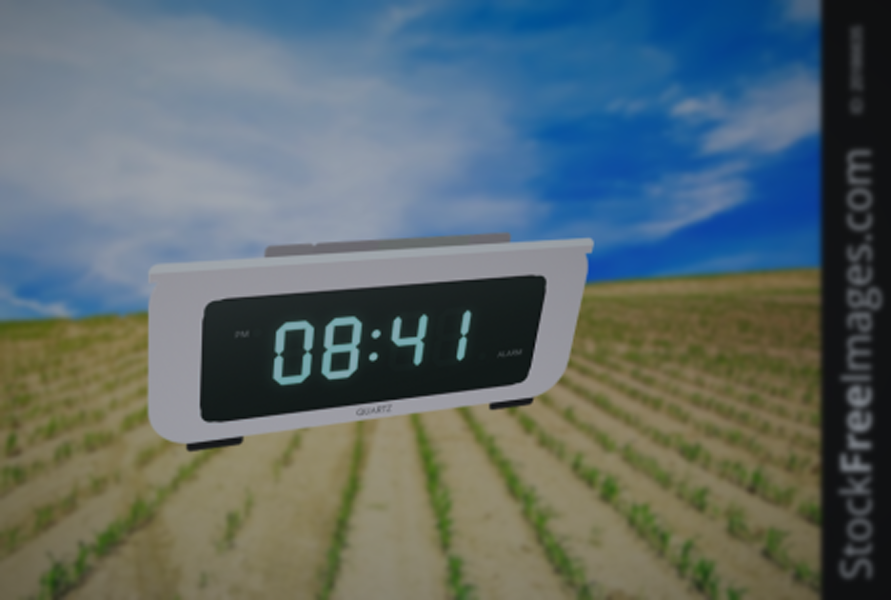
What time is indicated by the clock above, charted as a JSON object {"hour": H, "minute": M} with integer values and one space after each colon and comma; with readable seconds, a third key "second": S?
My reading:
{"hour": 8, "minute": 41}
